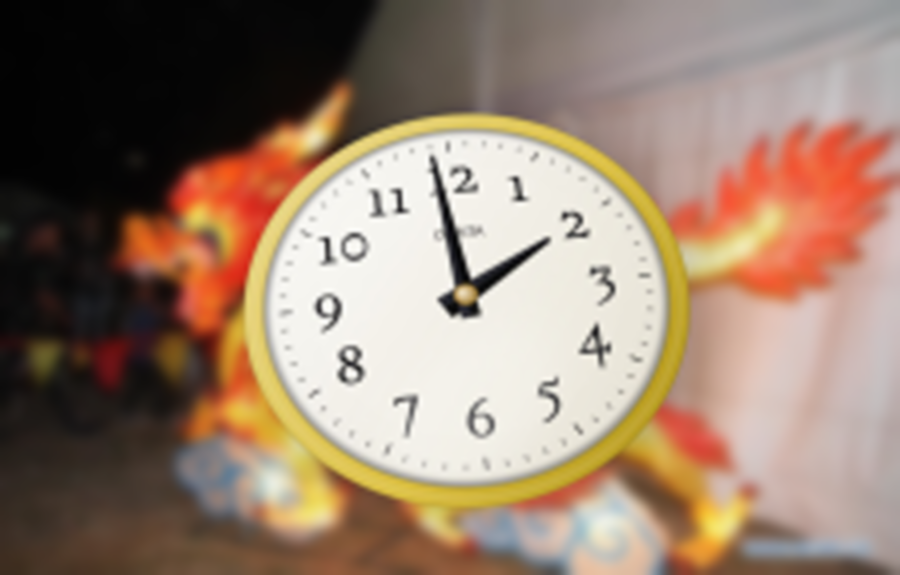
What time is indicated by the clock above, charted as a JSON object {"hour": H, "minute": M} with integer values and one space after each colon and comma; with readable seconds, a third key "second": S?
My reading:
{"hour": 1, "minute": 59}
